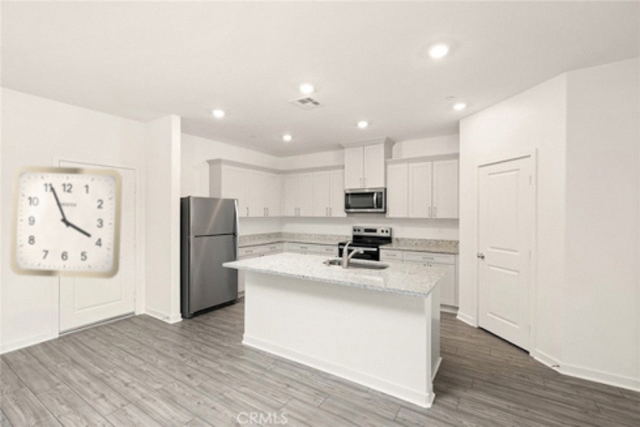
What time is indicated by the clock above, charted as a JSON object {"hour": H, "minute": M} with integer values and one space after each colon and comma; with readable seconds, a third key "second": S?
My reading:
{"hour": 3, "minute": 56}
